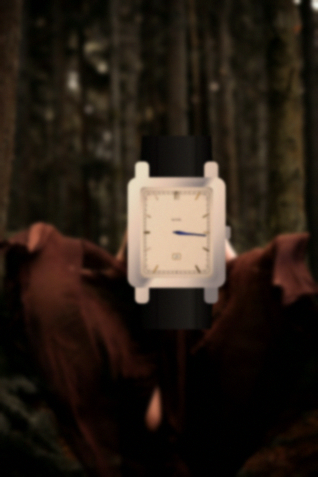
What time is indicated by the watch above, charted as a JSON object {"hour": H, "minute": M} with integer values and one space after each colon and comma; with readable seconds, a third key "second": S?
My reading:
{"hour": 3, "minute": 16}
